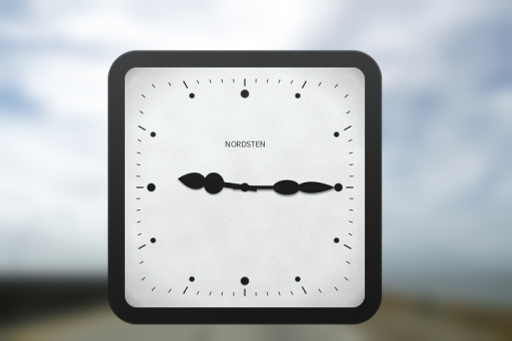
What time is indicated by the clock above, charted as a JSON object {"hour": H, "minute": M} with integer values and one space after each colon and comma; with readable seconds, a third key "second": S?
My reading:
{"hour": 9, "minute": 15}
